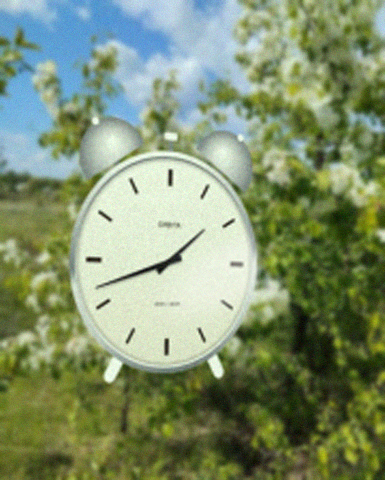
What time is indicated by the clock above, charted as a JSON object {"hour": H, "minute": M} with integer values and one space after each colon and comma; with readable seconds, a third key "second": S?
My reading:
{"hour": 1, "minute": 42}
